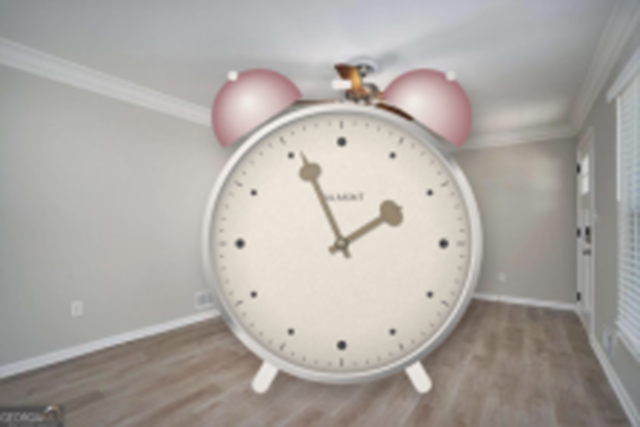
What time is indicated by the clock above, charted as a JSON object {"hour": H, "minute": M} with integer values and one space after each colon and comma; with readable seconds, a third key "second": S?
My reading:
{"hour": 1, "minute": 56}
